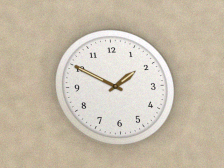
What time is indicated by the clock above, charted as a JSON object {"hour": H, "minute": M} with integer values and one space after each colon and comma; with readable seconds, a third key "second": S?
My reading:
{"hour": 1, "minute": 50}
